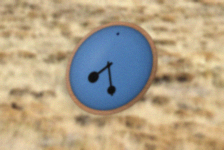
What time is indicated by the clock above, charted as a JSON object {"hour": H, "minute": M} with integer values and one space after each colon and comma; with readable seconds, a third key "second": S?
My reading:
{"hour": 7, "minute": 26}
